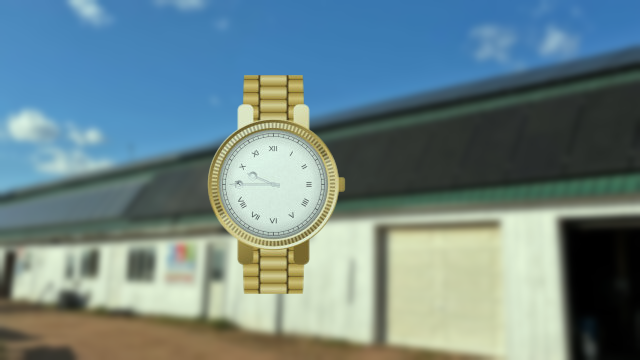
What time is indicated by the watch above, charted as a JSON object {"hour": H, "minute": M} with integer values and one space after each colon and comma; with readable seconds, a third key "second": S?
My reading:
{"hour": 9, "minute": 45}
